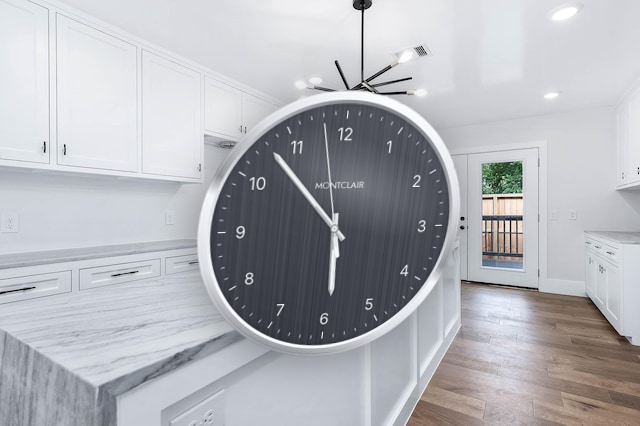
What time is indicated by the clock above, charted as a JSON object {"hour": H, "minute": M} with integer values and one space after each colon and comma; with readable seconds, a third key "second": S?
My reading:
{"hour": 5, "minute": 52, "second": 58}
